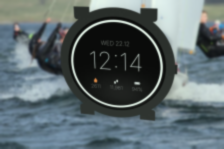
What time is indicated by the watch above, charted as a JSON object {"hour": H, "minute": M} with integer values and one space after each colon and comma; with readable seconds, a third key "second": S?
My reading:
{"hour": 12, "minute": 14}
